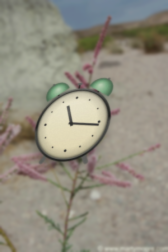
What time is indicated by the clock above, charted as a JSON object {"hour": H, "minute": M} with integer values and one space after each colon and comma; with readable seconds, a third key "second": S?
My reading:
{"hour": 11, "minute": 16}
